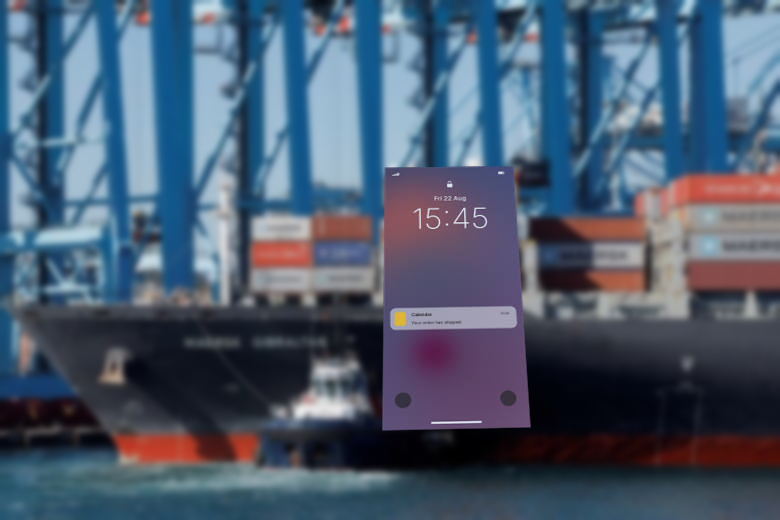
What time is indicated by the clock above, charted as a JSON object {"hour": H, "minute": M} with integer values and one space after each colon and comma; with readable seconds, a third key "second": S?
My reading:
{"hour": 15, "minute": 45}
